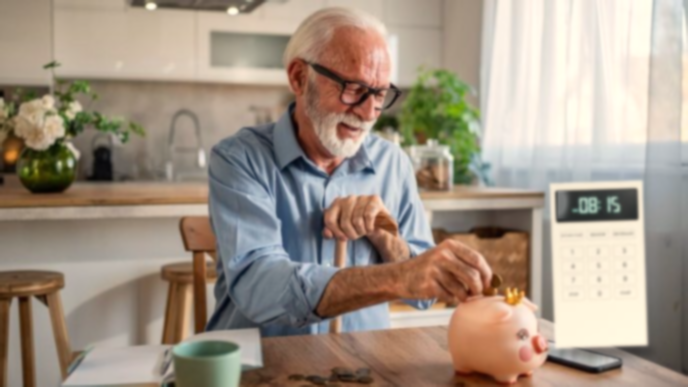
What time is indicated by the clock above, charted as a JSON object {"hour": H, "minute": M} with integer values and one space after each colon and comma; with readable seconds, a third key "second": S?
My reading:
{"hour": 8, "minute": 15}
